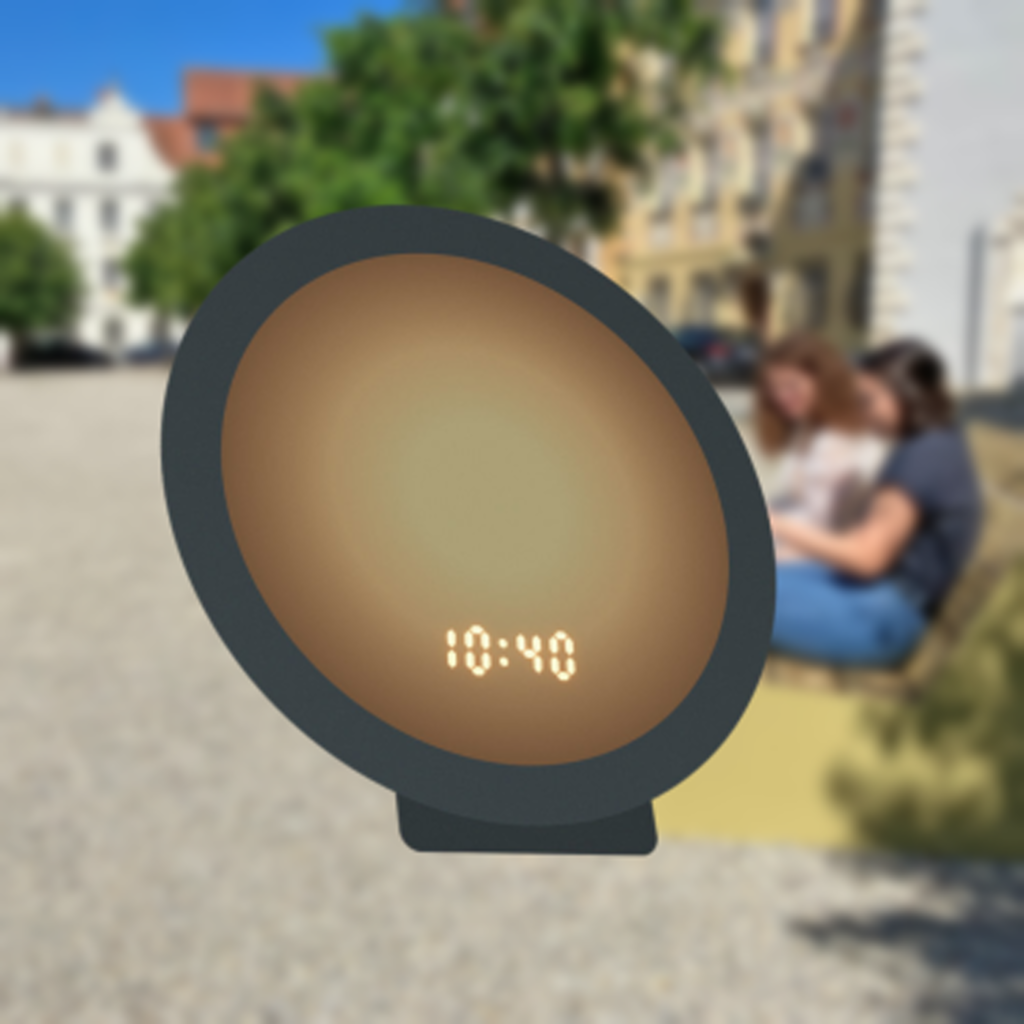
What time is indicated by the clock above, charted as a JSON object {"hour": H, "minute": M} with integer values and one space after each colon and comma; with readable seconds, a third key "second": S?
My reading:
{"hour": 10, "minute": 40}
